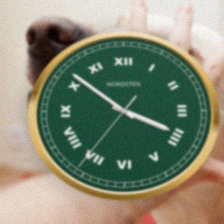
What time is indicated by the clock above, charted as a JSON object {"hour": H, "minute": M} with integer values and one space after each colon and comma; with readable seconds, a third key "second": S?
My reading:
{"hour": 3, "minute": 51, "second": 36}
